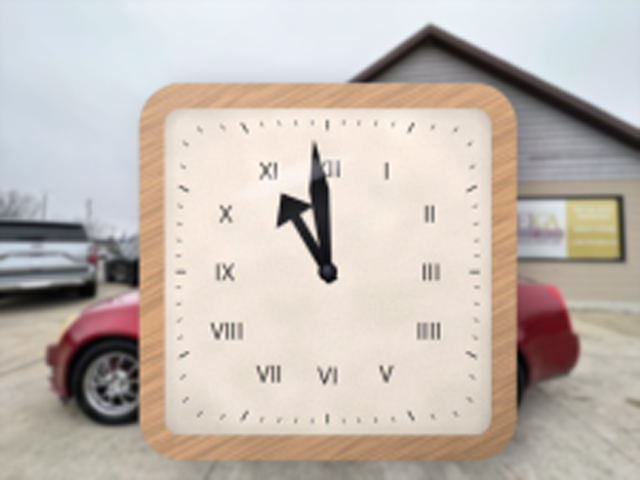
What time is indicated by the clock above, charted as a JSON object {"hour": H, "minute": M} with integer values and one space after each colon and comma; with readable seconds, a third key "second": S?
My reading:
{"hour": 10, "minute": 59}
